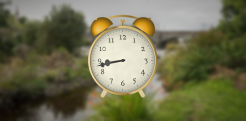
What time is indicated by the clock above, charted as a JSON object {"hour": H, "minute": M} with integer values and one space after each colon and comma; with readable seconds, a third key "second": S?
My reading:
{"hour": 8, "minute": 43}
